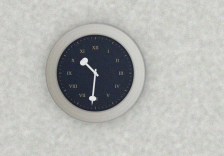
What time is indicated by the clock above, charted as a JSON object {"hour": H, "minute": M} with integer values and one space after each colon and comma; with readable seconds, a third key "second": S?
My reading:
{"hour": 10, "minute": 31}
